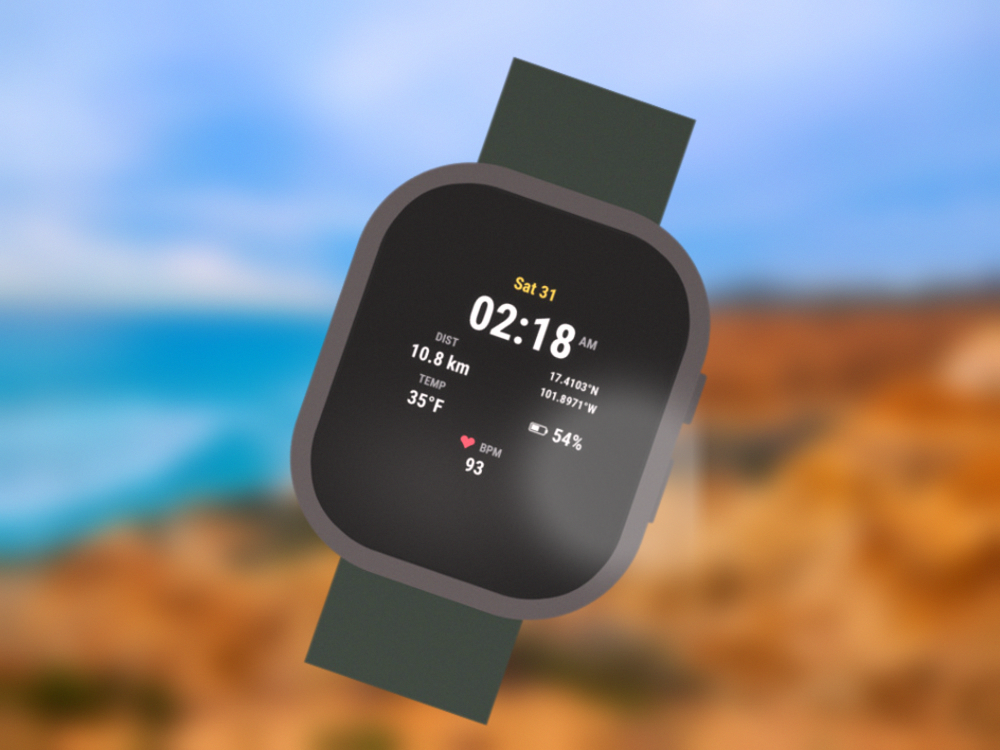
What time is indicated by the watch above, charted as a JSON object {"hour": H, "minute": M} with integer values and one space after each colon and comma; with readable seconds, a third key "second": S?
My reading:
{"hour": 2, "minute": 18}
